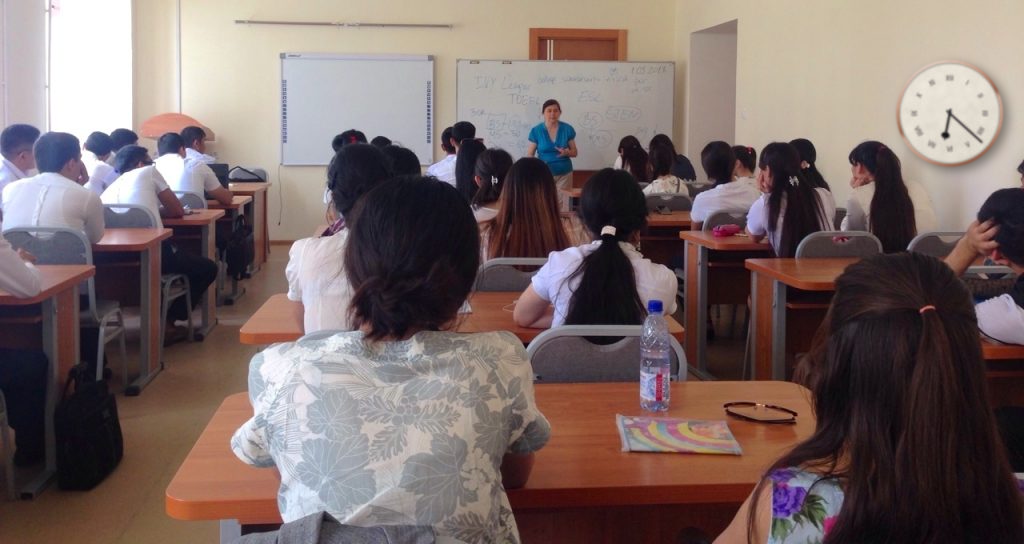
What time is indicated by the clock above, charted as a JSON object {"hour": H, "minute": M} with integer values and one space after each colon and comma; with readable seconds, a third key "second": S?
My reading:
{"hour": 6, "minute": 22}
